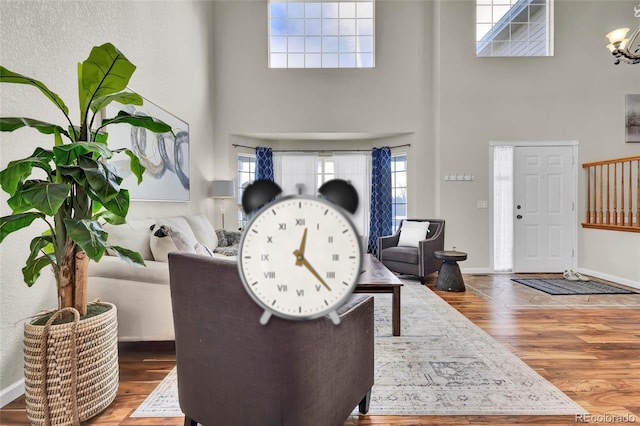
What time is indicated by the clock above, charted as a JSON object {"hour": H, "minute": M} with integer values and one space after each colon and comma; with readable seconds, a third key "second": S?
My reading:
{"hour": 12, "minute": 23}
